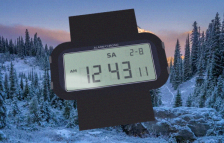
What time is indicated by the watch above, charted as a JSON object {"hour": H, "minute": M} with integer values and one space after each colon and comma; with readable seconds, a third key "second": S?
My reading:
{"hour": 12, "minute": 43, "second": 11}
